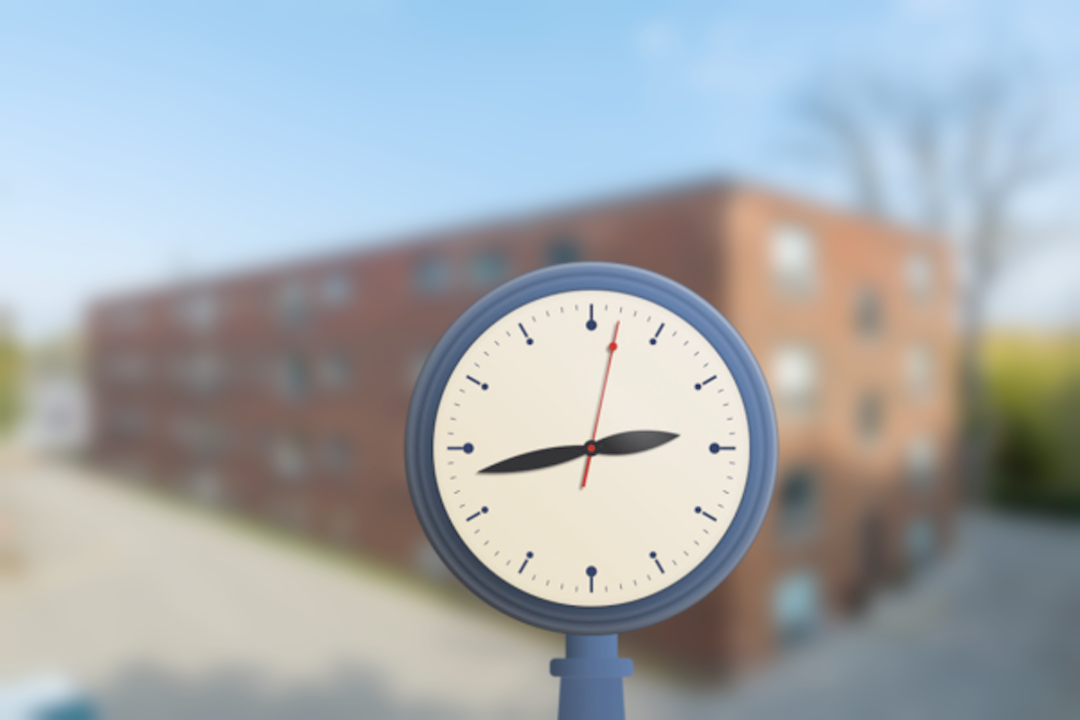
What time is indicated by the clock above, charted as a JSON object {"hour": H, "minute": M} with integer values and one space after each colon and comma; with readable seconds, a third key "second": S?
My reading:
{"hour": 2, "minute": 43, "second": 2}
